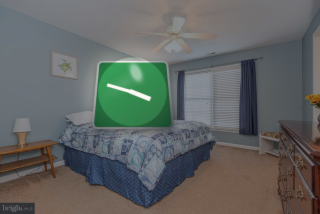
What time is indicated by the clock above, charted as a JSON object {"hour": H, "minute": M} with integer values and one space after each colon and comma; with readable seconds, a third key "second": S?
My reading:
{"hour": 3, "minute": 48}
